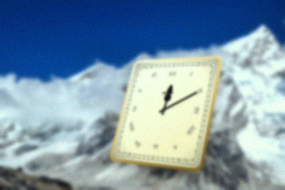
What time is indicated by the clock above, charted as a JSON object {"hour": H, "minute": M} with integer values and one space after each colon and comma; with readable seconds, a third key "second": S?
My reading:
{"hour": 12, "minute": 10}
